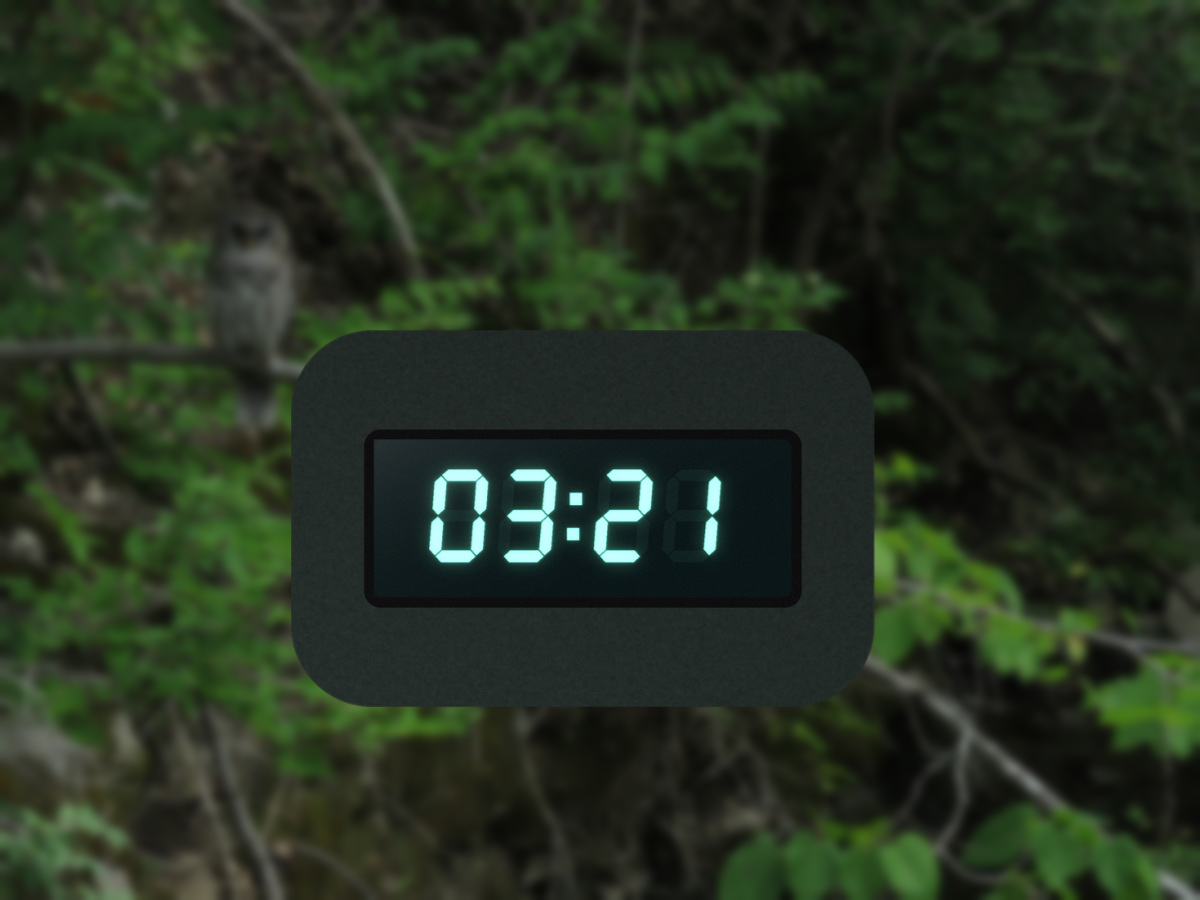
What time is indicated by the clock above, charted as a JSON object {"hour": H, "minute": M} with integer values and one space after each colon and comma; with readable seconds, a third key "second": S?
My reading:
{"hour": 3, "minute": 21}
